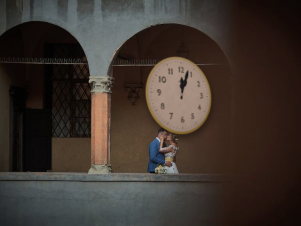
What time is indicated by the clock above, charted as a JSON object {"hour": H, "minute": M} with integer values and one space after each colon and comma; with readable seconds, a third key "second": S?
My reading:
{"hour": 12, "minute": 3}
